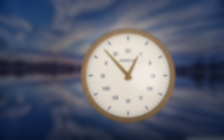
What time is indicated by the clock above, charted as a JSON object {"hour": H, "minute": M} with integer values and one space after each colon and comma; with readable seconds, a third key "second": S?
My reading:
{"hour": 12, "minute": 53}
